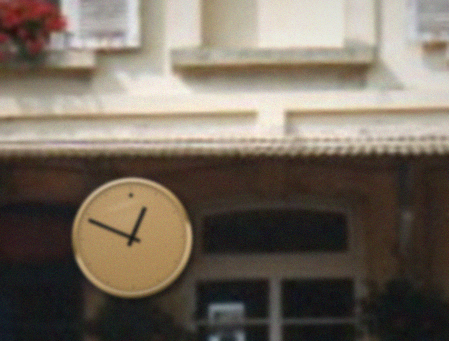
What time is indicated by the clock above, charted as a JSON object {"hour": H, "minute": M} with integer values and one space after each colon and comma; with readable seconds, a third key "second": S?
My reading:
{"hour": 12, "minute": 49}
